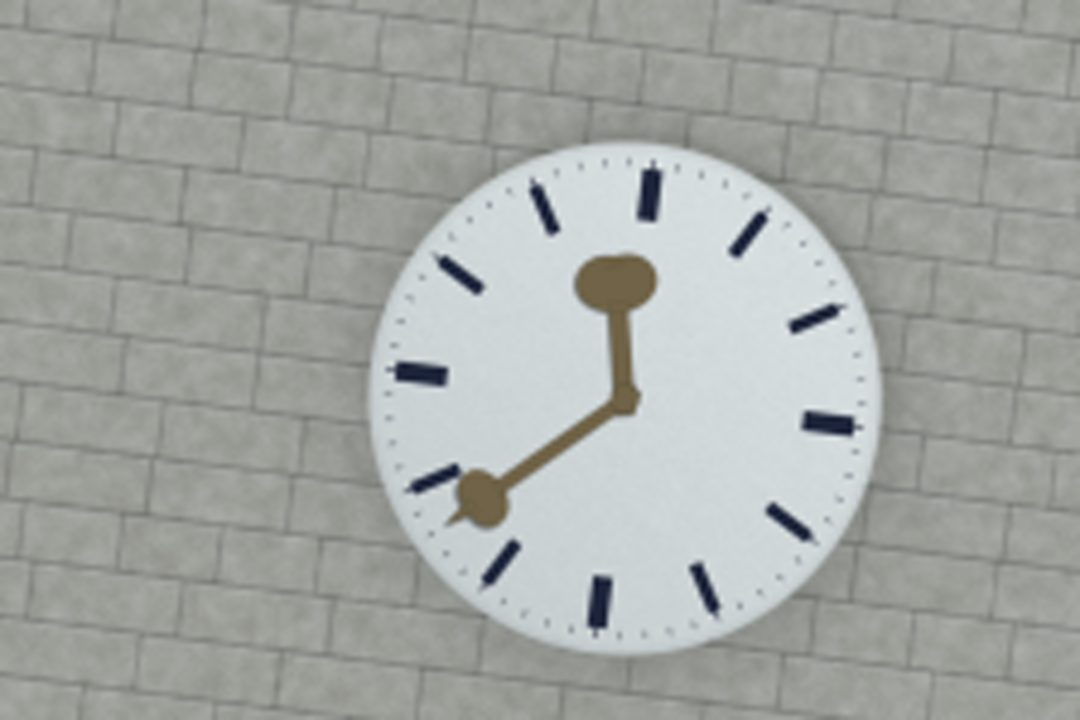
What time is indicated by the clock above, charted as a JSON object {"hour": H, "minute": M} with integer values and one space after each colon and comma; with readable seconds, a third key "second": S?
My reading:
{"hour": 11, "minute": 38}
